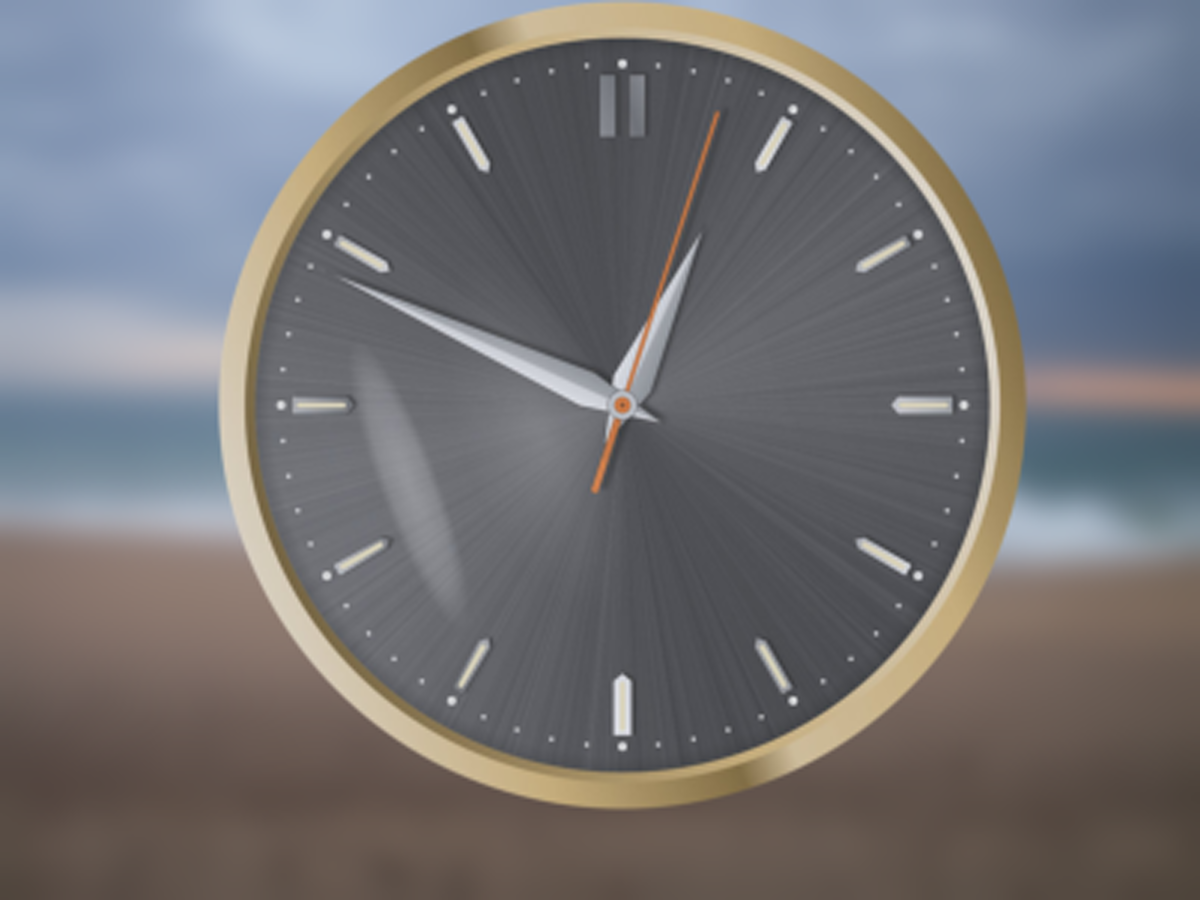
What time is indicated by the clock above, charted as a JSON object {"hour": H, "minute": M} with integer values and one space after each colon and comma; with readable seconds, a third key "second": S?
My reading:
{"hour": 12, "minute": 49, "second": 3}
